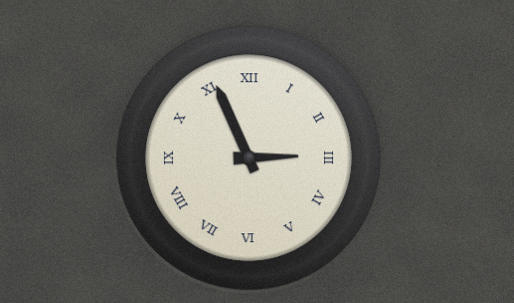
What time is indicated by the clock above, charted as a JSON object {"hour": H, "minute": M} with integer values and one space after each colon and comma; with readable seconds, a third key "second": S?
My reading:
{"hour": 2, "minute": 56}
